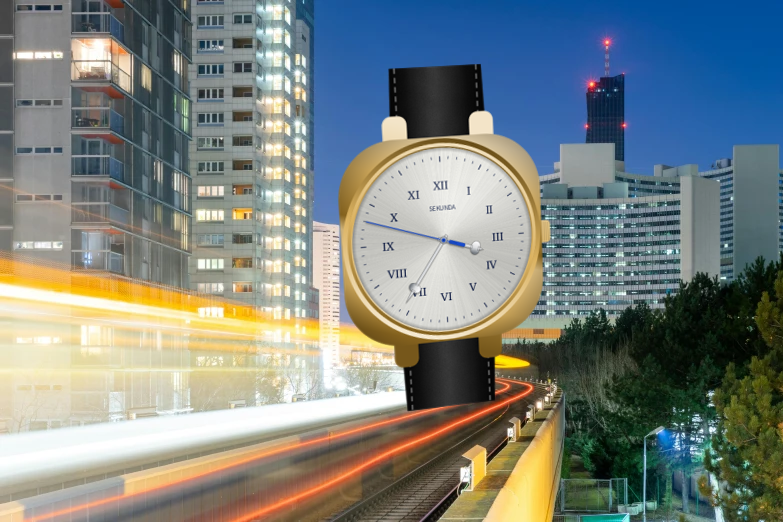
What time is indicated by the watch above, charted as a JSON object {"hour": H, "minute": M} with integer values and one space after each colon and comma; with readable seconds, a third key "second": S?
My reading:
{"hour": 3, "minute": 35, "second": 48}
